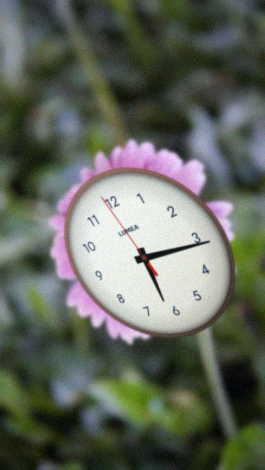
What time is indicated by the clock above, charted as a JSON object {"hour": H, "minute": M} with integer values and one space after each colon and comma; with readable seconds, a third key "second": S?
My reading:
{"hour": 6, "minute": 15, "second": 59}
